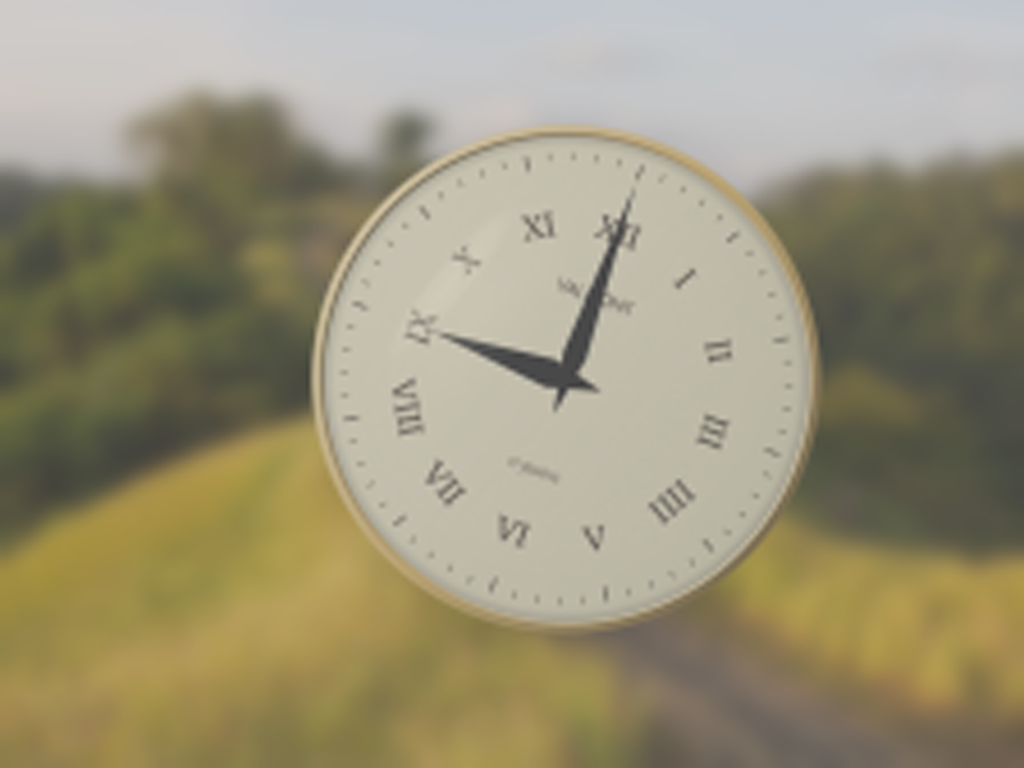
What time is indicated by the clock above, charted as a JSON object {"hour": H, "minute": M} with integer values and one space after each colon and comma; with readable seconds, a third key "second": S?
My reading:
{"hour": 9, "minute": 0}
